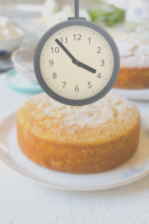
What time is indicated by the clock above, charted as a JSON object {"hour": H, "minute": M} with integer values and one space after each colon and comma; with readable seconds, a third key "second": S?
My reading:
{"hour": 3, "minute": 53}
